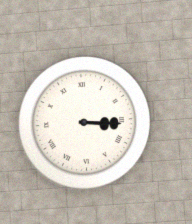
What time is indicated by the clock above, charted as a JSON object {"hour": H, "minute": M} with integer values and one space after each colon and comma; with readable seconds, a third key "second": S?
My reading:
{"hour": 3, "minute": 16}
